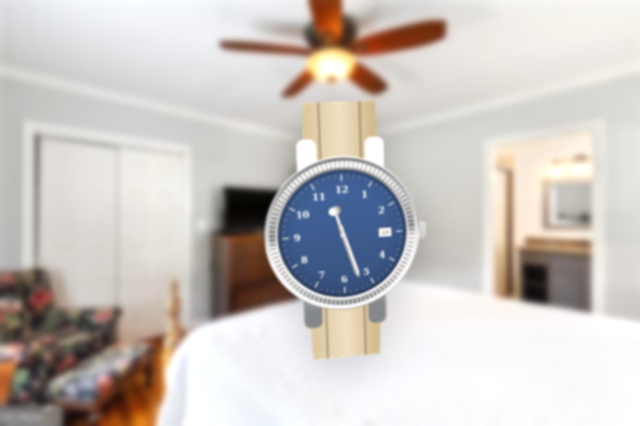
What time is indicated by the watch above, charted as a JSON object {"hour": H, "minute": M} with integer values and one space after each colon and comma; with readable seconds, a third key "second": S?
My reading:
{"hour": 11, "minute": 27}
